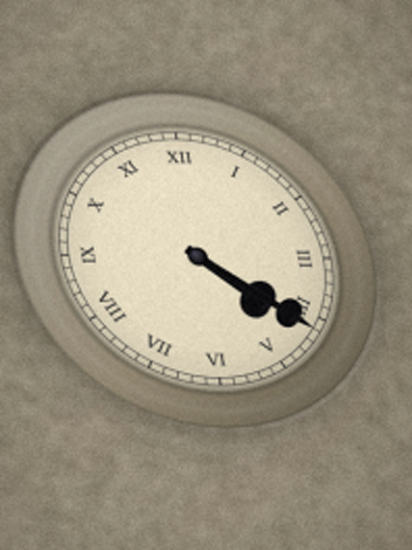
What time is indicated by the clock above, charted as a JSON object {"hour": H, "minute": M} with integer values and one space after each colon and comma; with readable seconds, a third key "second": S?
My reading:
{"hour": 4, "minute": 21}
